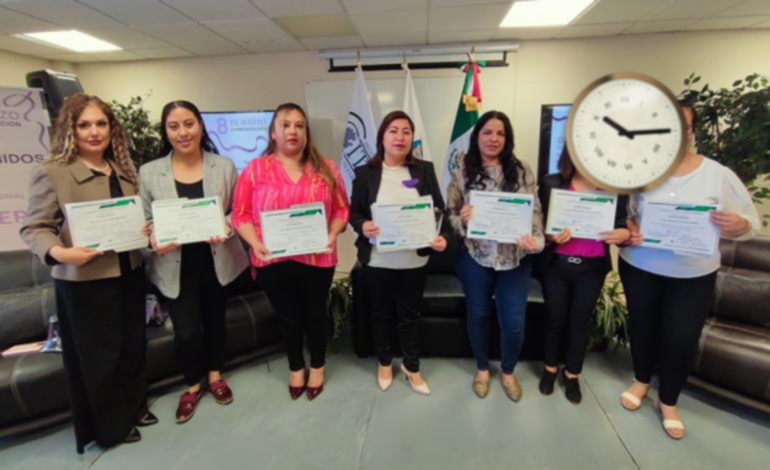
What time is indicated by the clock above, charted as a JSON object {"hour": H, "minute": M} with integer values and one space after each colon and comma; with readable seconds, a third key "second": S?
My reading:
{"hour": 10, "minute": 15}
